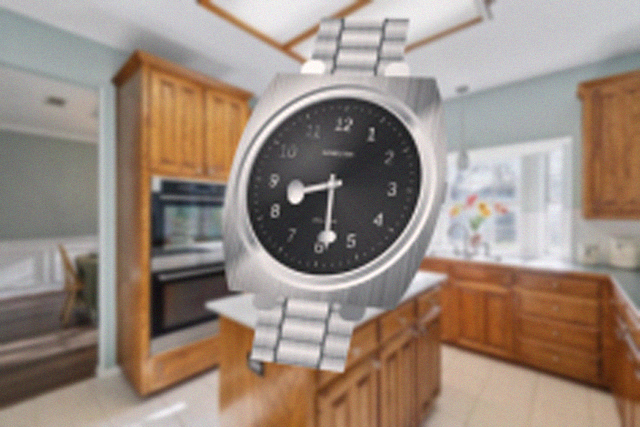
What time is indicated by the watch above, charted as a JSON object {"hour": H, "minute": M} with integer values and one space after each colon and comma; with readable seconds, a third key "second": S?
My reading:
{"hour": 8, "minute": 29}
